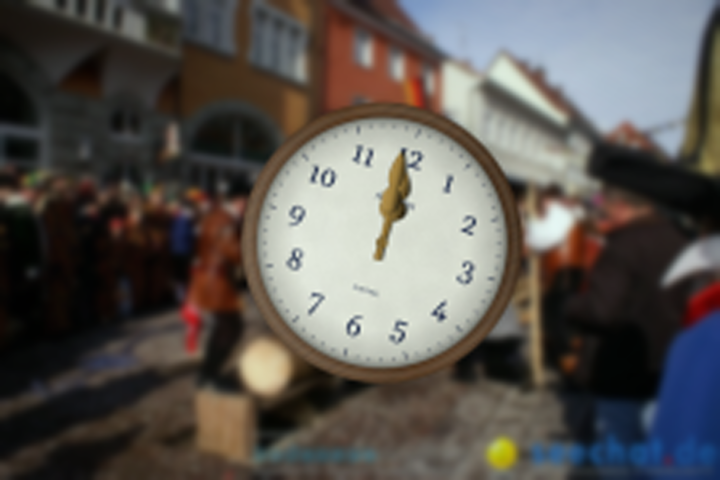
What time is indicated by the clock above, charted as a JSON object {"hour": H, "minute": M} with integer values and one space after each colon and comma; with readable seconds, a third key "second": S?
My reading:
{"hour": 11, "minute": 59}
